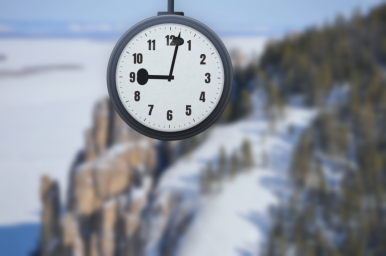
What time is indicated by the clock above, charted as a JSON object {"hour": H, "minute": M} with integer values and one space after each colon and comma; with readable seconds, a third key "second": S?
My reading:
{"hour": 9, "minute": 2}
